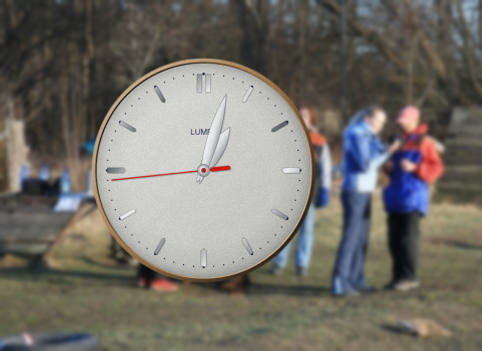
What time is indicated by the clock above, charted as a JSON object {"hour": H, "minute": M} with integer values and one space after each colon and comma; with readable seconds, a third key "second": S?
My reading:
{"hour": 1, "minute": 2, "second": 44}
